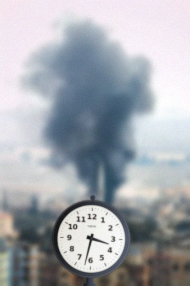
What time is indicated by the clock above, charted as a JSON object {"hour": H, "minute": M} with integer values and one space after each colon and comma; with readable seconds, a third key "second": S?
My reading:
{"hour": 3, "minute": 32}
